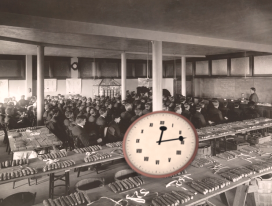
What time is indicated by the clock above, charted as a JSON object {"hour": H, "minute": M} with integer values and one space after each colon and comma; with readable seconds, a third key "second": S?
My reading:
{"hour": 12, "minute": 13}
